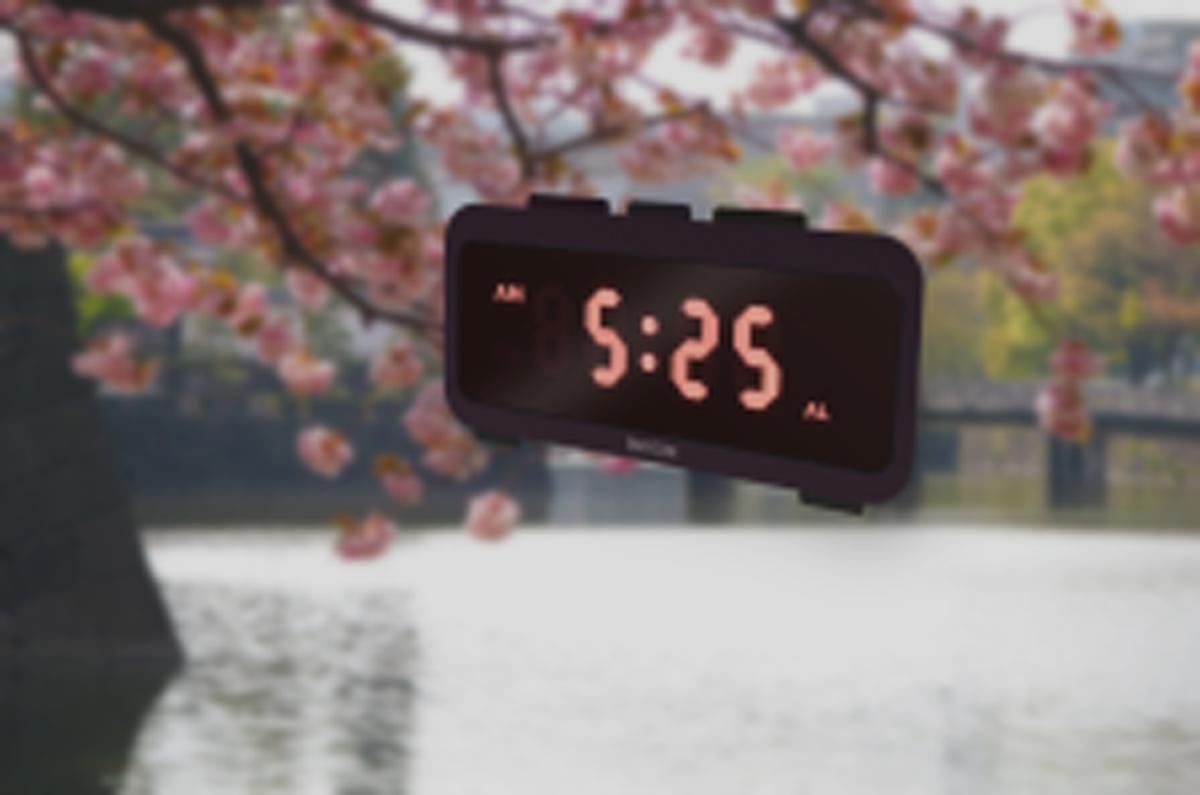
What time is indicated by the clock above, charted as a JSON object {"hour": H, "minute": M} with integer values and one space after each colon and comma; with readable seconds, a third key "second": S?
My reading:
{"hour": 5, "minute": 25}
